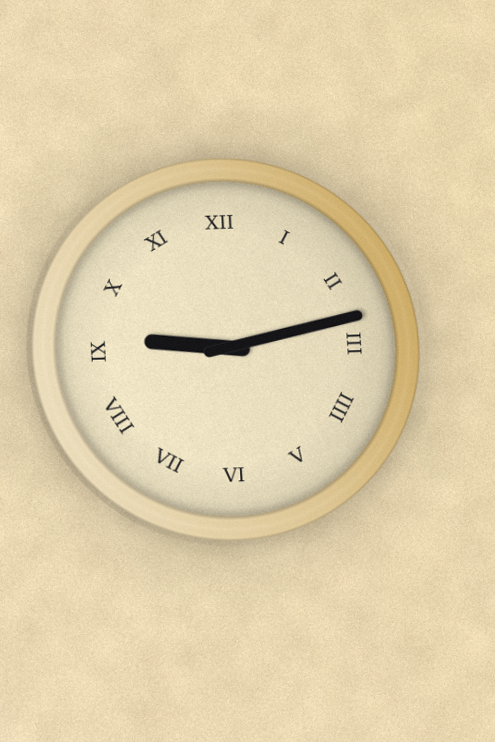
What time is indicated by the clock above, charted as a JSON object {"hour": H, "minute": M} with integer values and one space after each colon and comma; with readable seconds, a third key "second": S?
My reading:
{"hour": 9, "minute": 13}
